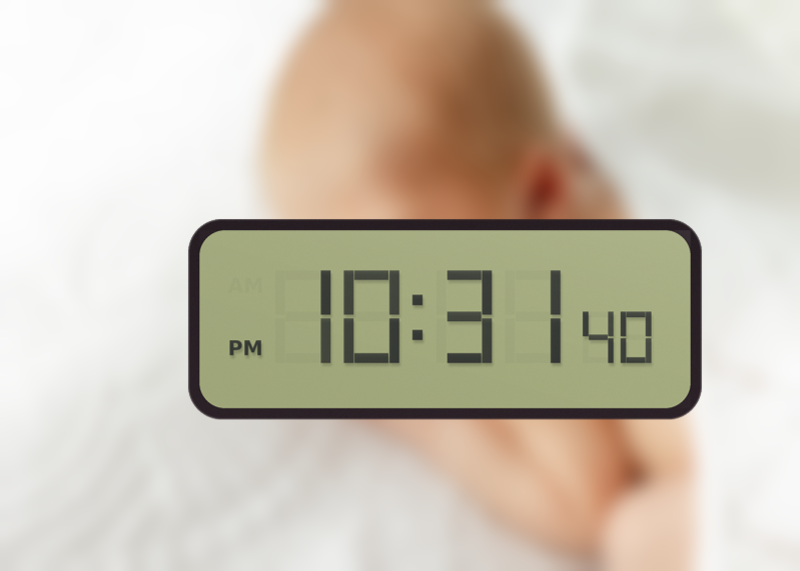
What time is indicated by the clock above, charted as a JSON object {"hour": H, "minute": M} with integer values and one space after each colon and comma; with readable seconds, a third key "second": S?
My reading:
{"hour": 10, "minute": 31, "second": 40}
